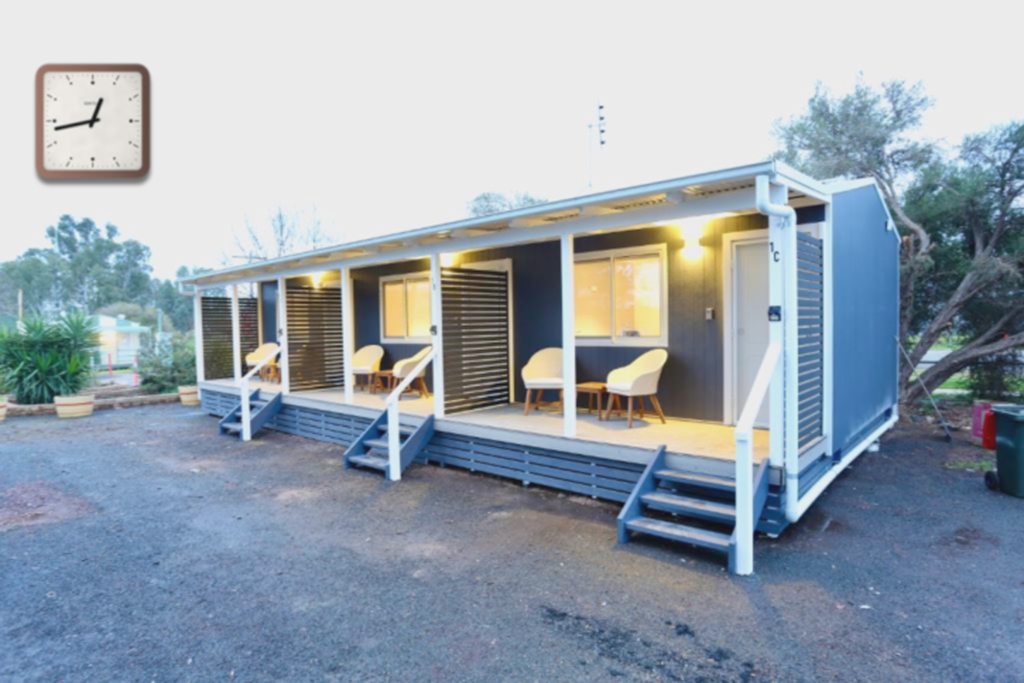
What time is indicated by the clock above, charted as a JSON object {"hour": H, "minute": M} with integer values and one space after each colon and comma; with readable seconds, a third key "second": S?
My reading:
{"hour": 12, "minute": 43}
